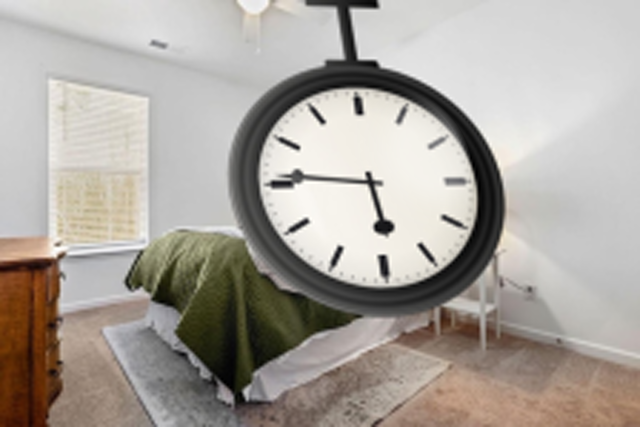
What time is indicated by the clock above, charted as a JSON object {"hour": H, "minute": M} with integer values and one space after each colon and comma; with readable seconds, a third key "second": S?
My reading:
{"hour": 5, "minute": 46}
